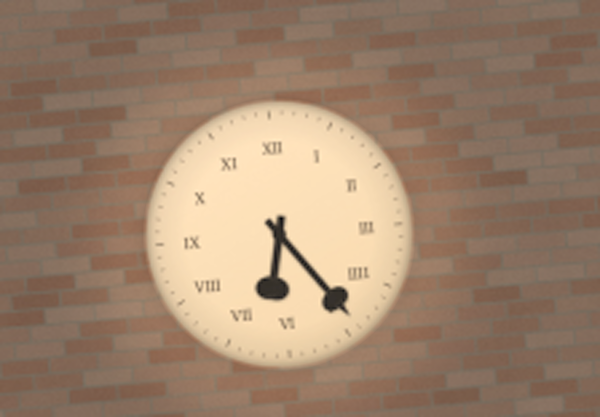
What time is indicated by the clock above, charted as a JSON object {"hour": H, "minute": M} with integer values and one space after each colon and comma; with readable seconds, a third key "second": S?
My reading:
{"hour": 6, "minute": 24}
